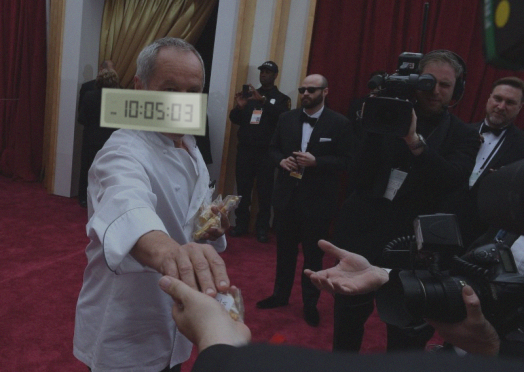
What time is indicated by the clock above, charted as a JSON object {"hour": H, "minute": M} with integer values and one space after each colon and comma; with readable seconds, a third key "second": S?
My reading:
{"hour": 10, "minute": 5, "second": 3}
